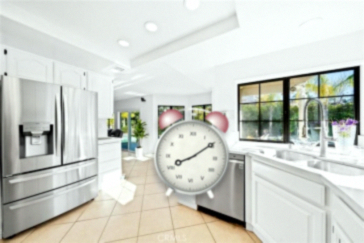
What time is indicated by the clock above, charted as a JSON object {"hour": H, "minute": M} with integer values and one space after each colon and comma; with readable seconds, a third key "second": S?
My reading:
{"hour": 8, "minute": 9}
